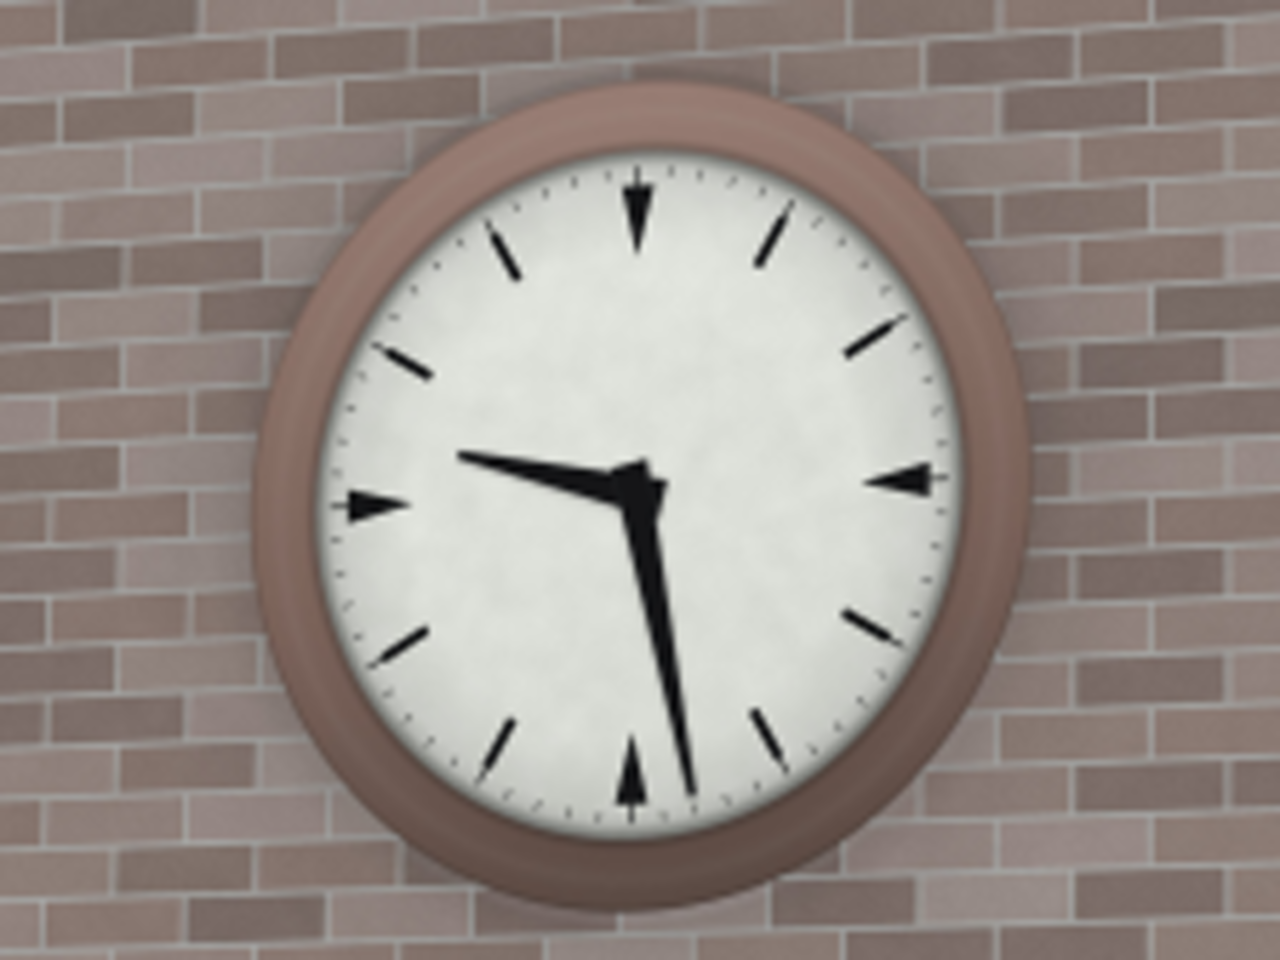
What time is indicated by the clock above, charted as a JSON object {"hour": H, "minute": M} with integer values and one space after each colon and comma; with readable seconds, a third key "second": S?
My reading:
{"hour": 9, "minute": 28}
